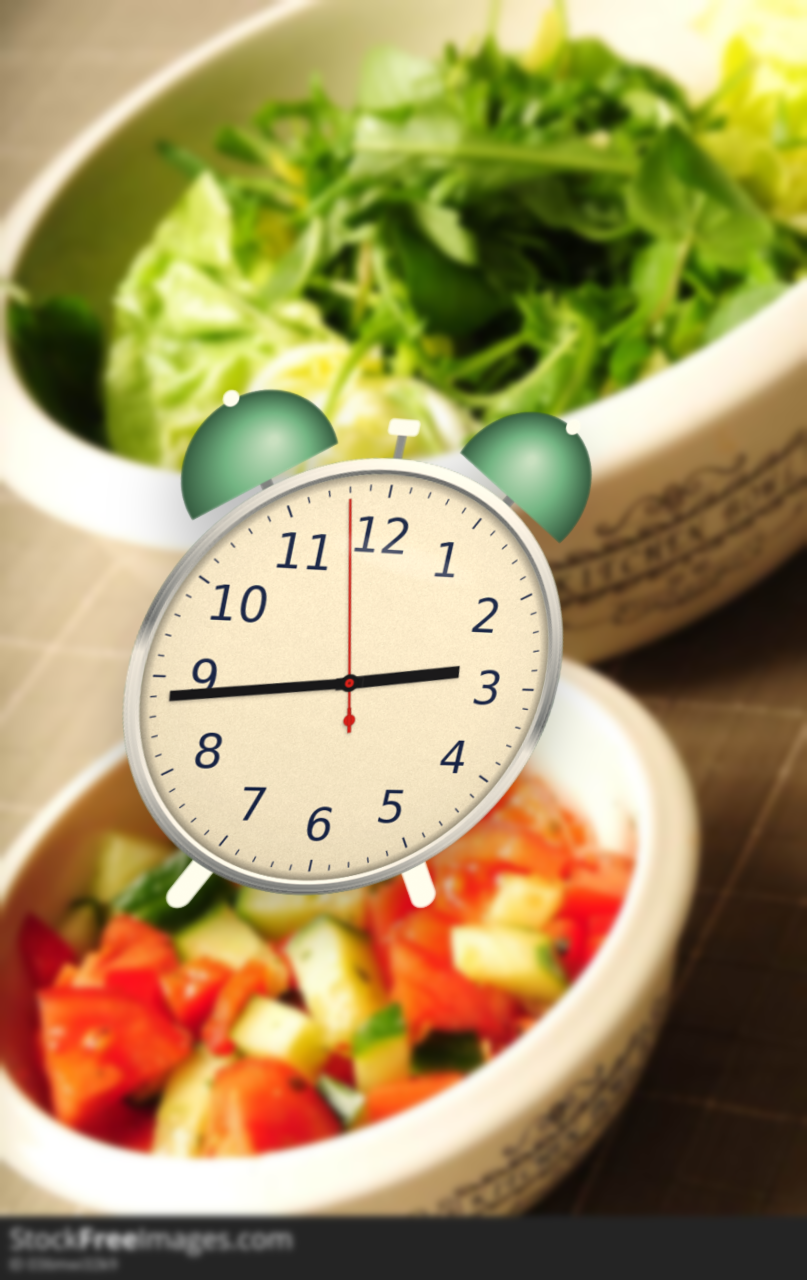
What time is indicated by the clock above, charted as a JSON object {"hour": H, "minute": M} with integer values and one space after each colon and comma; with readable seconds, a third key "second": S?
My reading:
{"hour": 2, "minute": 43, "second": 58}
